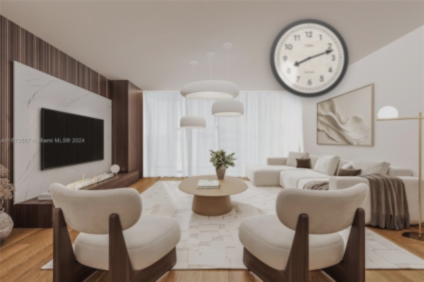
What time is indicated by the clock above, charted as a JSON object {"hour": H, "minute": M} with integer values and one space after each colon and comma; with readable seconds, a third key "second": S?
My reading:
{"hour": 8, "minute": 12}
